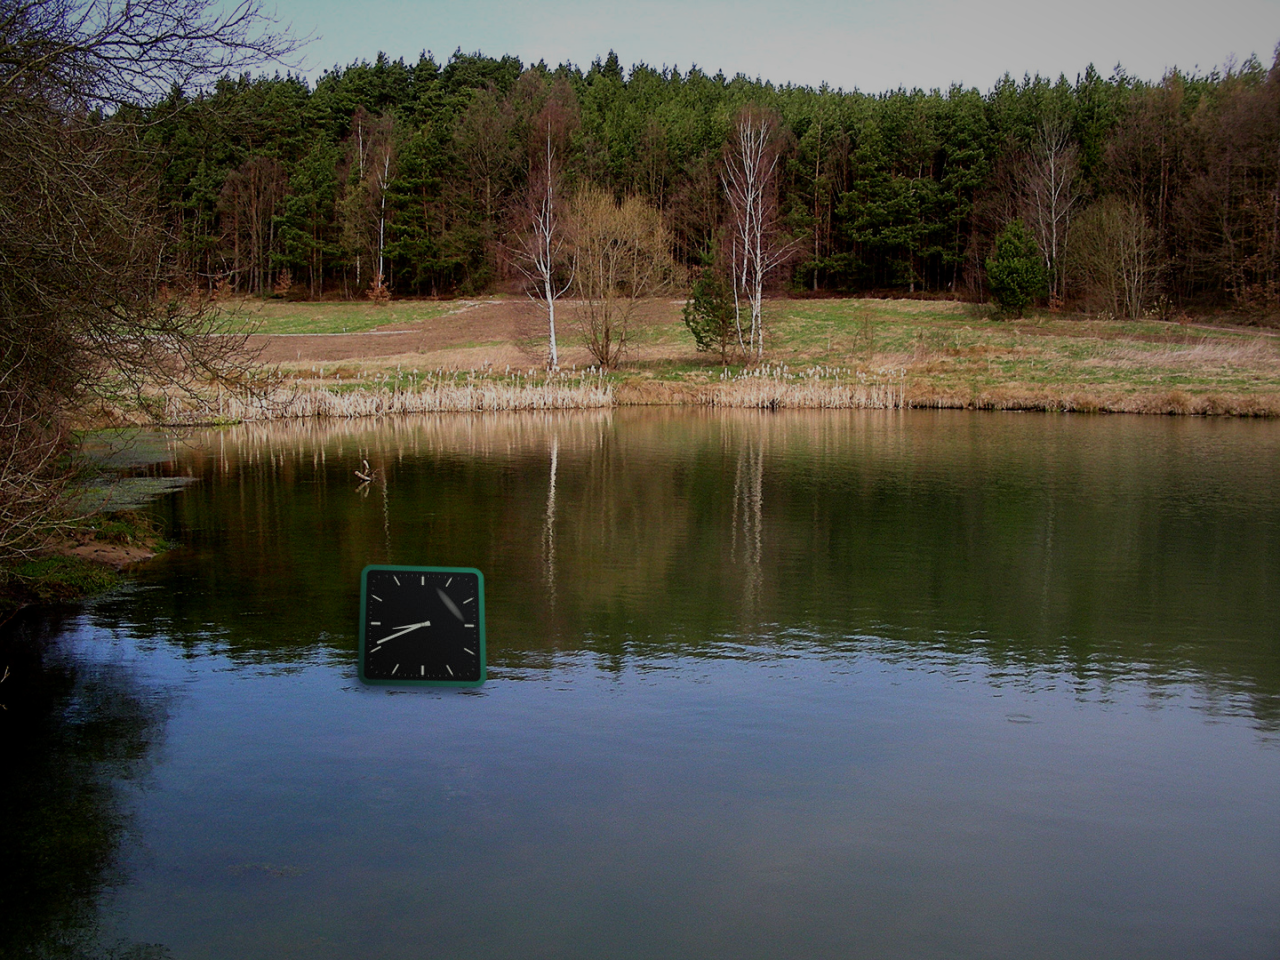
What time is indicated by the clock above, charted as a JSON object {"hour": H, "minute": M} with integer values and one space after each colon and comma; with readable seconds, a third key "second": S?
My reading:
{"hour": 8, "minute": 41}
